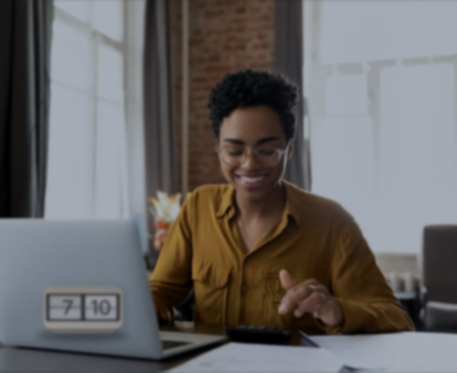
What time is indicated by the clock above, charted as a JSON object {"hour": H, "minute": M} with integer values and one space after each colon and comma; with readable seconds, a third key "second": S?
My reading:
{"hour": 7, "minute": 10}
